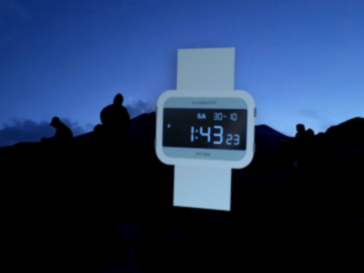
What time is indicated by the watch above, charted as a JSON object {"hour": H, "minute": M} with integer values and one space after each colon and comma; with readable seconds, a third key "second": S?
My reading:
{"hour": 1, "minute": 43}
